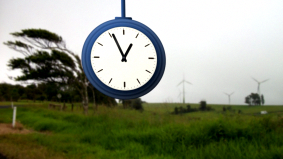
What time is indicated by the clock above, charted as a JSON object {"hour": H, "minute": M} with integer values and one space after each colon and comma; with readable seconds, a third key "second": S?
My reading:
{"hour": 12, "minute": 56}
